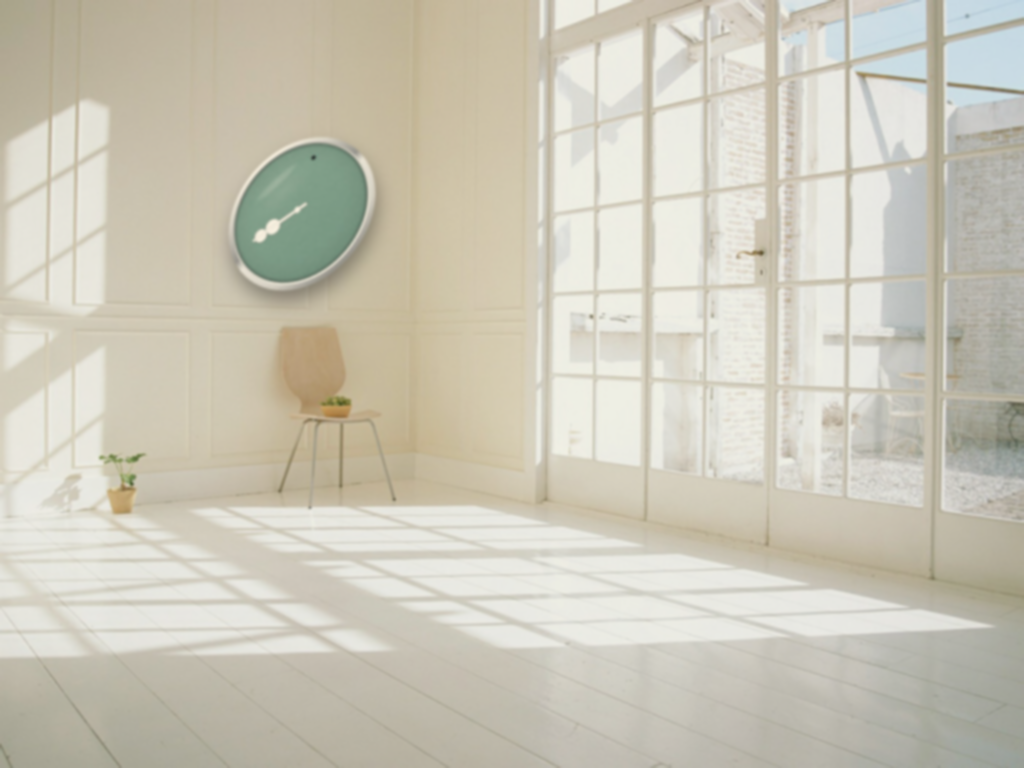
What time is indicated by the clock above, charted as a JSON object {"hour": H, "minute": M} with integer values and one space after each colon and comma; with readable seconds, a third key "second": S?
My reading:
{"hour": 7, "minute": 38}
